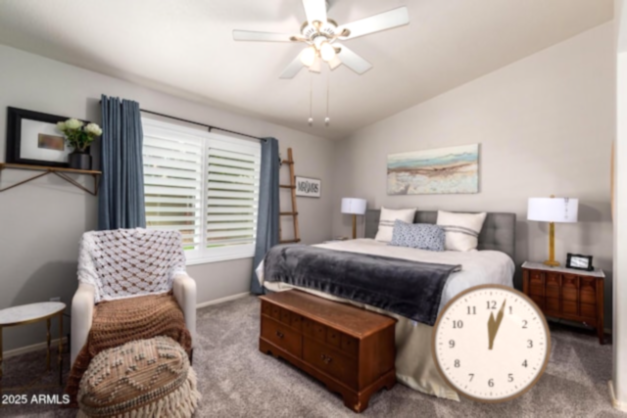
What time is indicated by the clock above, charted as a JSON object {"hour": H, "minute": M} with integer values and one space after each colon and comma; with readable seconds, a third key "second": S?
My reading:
{"hour": 12, "minute": 3}
